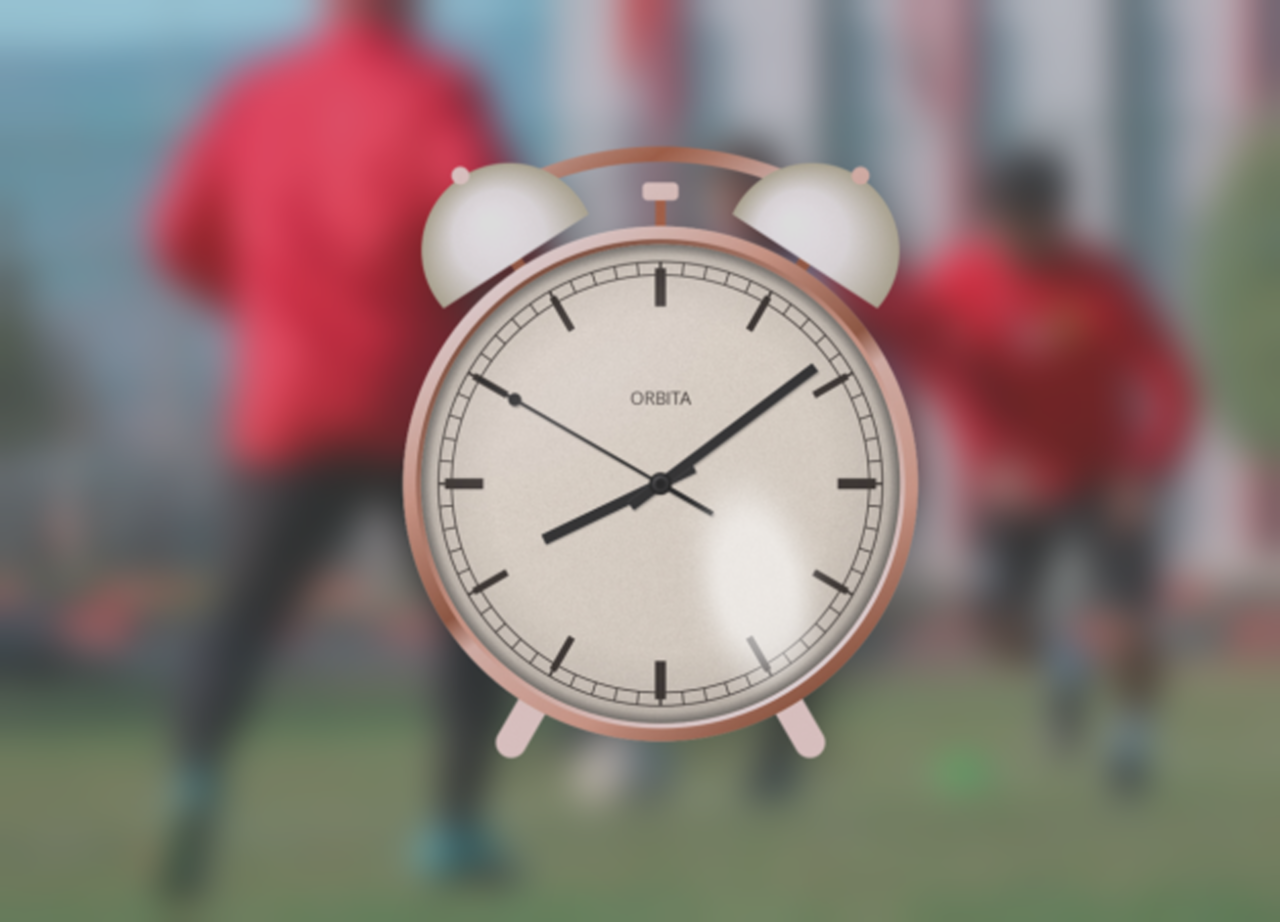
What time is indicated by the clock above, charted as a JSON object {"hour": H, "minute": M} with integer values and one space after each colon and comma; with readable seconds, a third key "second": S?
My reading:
{"hour": 8, "minute": 8, "second": 50}
